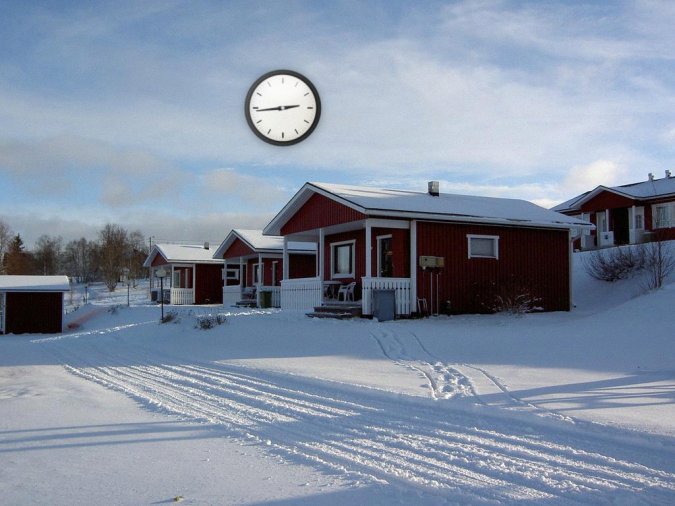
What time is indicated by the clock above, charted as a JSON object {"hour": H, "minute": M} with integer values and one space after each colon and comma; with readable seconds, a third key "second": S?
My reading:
{"hour": 2, "minute": 44}
